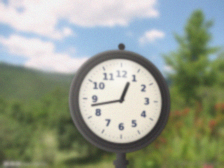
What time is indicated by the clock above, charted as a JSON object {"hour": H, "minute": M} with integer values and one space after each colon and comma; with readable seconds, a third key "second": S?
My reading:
{"hour": 12, "minute": 43}
